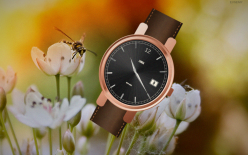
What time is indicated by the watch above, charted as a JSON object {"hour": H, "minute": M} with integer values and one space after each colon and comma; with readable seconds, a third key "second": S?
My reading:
{"hour": 10, "minute": 20}
